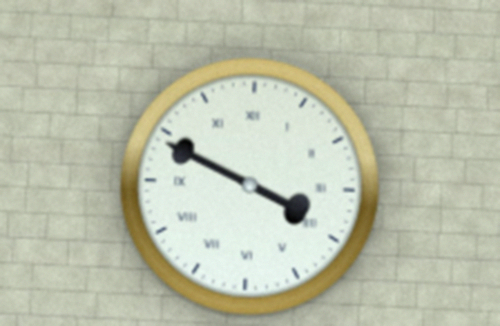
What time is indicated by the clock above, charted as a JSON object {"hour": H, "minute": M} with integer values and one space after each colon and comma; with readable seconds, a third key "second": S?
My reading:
{"hour": 3, "minute": 49}
